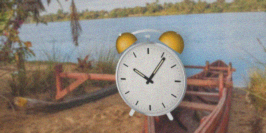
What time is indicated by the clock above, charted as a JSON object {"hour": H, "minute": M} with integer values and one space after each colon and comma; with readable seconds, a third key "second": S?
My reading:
{"hour": 10, "minute": 6}
